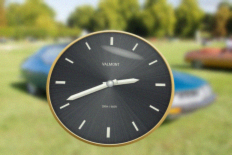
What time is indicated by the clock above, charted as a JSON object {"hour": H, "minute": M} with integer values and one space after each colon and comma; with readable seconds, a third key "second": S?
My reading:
{"hour": 2, "minute": 41}
